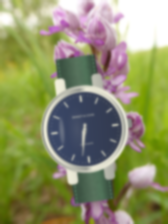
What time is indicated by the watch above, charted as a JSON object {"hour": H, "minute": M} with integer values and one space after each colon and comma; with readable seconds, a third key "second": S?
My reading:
{"hour": 6, "minute": 32}
